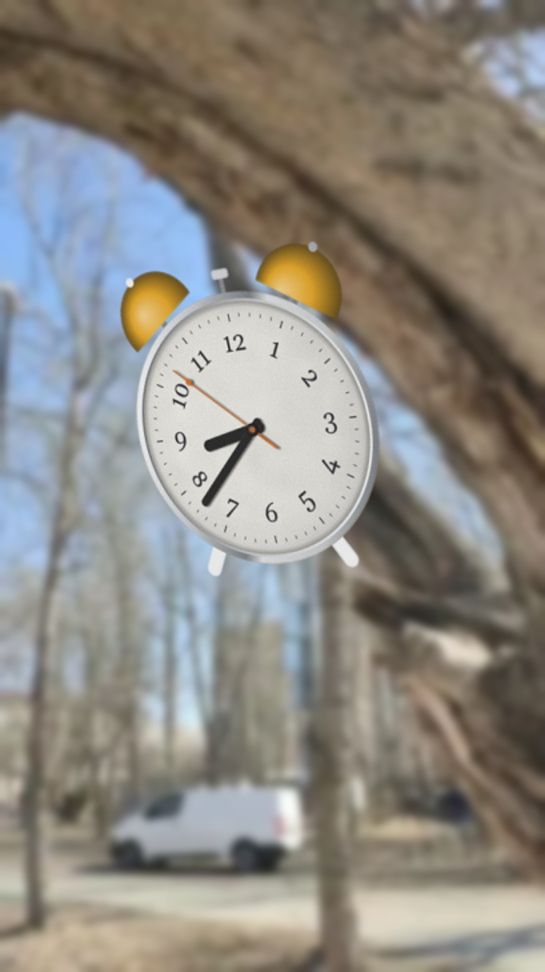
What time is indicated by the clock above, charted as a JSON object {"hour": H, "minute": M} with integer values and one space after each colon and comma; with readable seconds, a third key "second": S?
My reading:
{"hour": 8, "minute": 37, "second": 52}
